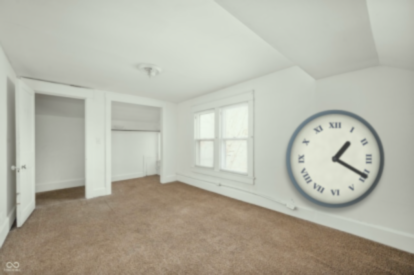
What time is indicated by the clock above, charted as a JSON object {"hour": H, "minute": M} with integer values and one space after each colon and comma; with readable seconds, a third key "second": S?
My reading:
{"hour": 1, "minute": 20}
